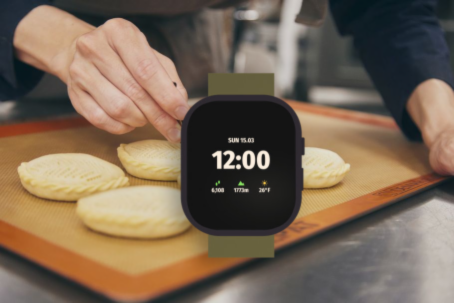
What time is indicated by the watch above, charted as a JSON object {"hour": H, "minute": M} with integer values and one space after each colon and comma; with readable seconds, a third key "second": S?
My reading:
{"hour": 12, "minute": 0}
